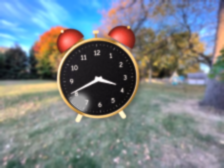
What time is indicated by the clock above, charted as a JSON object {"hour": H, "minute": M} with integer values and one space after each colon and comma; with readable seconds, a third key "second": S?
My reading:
{"hour": 3, "minute": 41}
